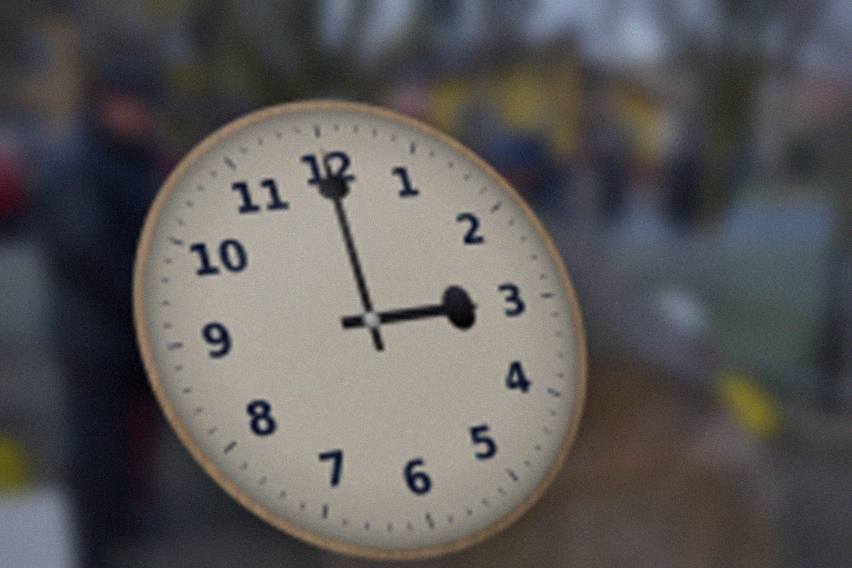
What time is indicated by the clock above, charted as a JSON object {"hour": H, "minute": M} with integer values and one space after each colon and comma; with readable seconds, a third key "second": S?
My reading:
{"hour": 3, "minute": 0}
